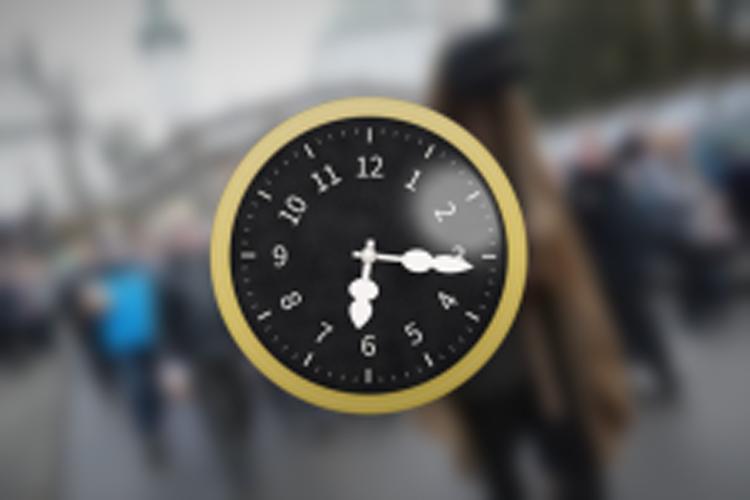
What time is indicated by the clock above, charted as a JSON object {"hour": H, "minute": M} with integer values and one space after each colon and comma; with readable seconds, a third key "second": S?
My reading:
{"hour": 6, "minute": 16}
